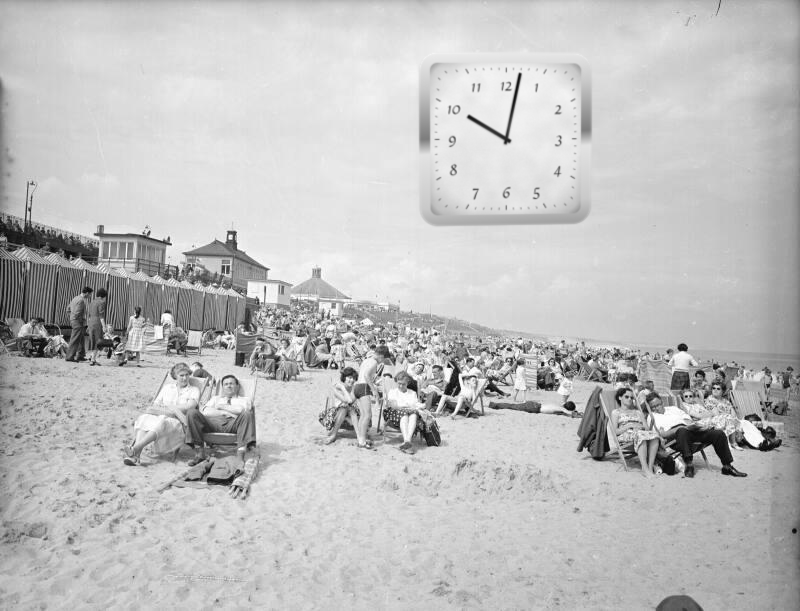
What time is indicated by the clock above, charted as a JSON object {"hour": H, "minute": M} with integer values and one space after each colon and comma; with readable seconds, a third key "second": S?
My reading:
{"hour": 10, "minute": 2}
